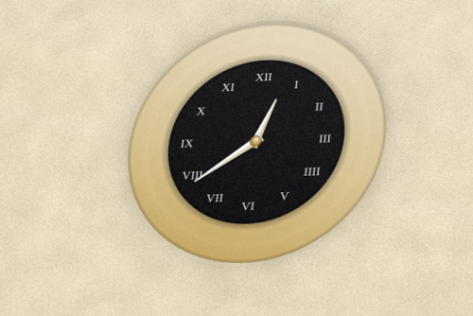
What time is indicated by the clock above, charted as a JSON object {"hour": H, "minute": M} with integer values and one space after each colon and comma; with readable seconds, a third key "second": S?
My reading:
{"hour": 12, "minute": 39}
